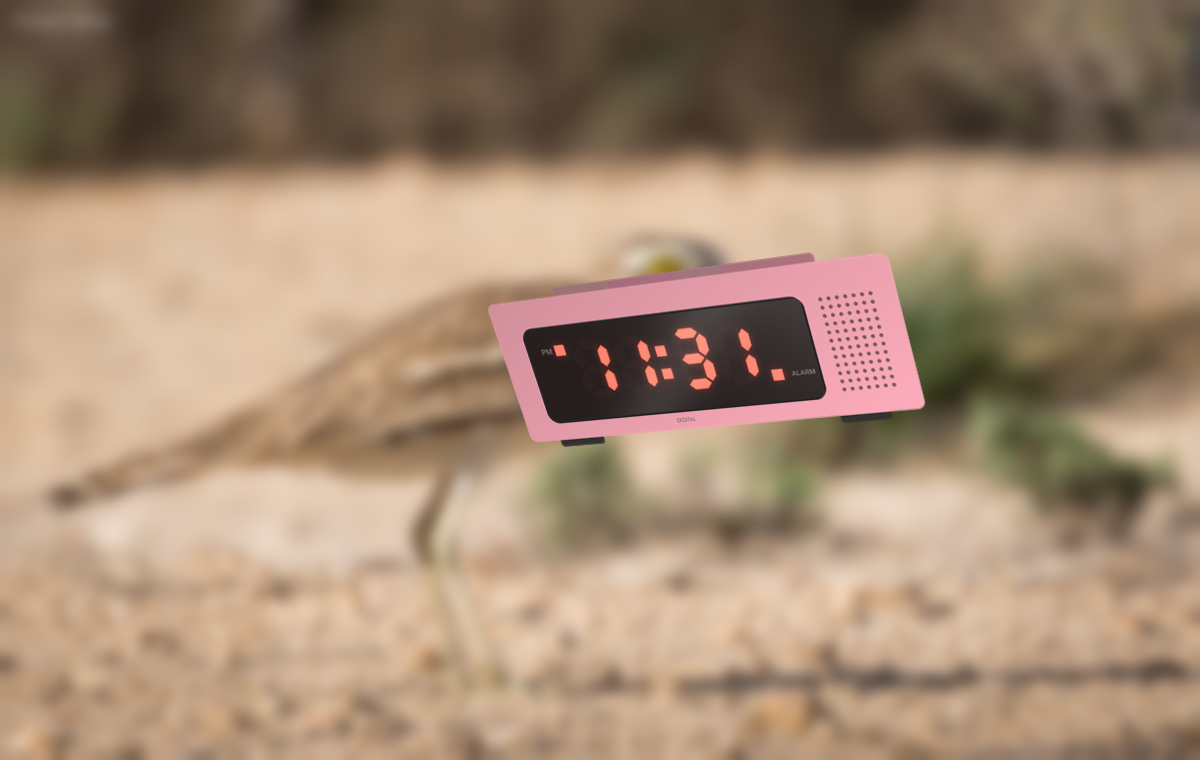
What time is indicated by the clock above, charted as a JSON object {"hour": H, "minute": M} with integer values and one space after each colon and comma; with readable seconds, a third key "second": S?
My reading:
{"hour": 11, "minute": 31}
